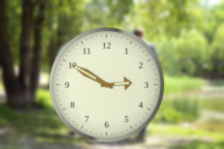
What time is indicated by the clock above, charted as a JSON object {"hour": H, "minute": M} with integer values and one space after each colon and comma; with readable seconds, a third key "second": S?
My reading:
{"hour": 2, "minute": 50}
